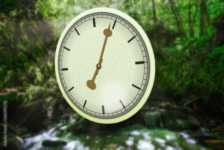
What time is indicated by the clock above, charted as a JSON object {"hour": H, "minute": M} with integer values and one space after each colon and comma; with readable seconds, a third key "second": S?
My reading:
{"hour": 7, "minute": 4}
